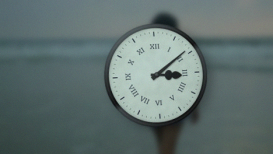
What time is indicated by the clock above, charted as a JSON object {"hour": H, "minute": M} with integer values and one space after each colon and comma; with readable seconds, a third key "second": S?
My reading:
{"hour": 3, "minute": 9}
